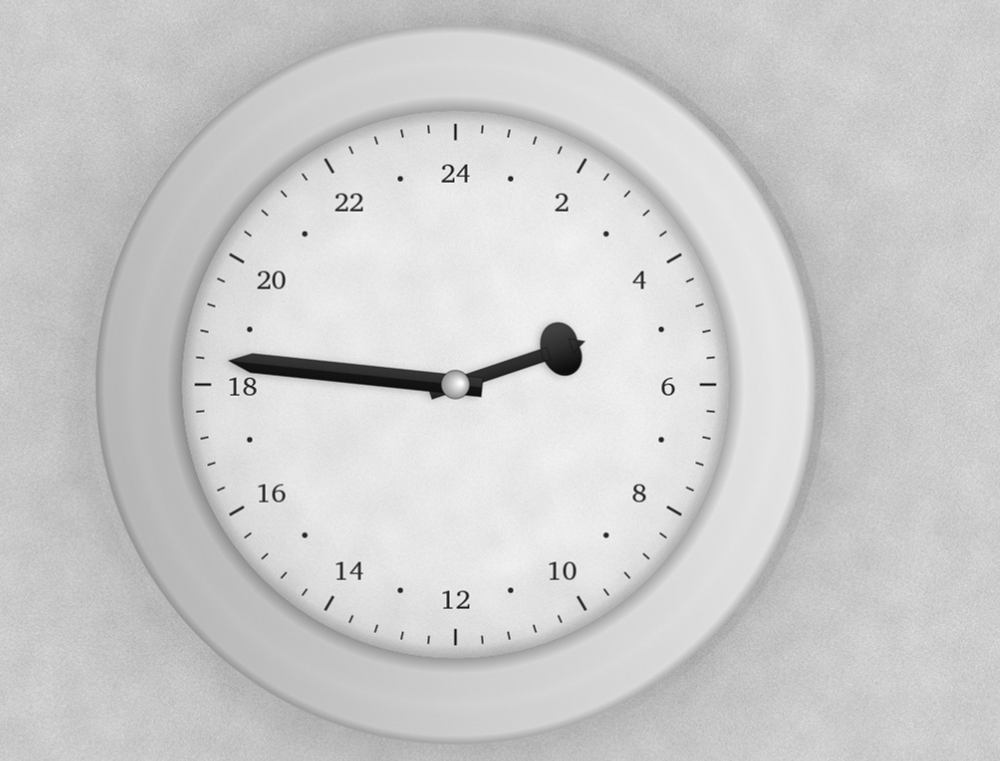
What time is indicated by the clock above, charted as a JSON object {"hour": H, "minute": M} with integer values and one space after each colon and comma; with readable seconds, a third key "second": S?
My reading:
{"hour": 4, "minute": 46}
